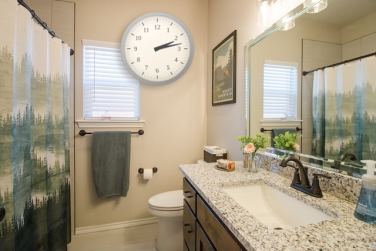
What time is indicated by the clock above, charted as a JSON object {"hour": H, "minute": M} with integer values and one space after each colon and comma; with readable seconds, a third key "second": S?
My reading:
{"hour": 2, "minute": 13}
